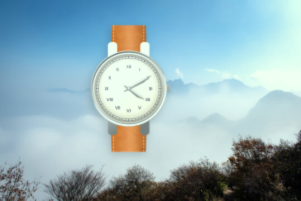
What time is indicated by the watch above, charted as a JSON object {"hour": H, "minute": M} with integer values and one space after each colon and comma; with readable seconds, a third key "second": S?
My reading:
{"hour": 4, "minute": 10}
